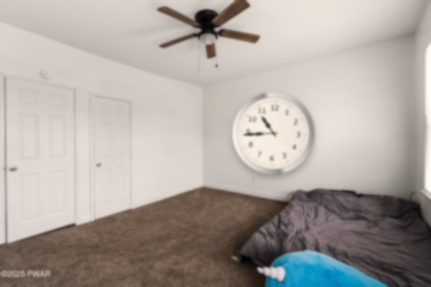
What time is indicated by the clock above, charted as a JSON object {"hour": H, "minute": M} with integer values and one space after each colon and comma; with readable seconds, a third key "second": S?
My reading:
{"hour": 10, "minute": 44}
